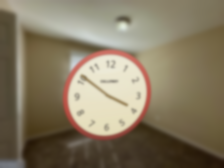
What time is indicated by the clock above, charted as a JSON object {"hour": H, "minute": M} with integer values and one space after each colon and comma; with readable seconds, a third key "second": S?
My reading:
{"hour": 3, "minute": 51}
